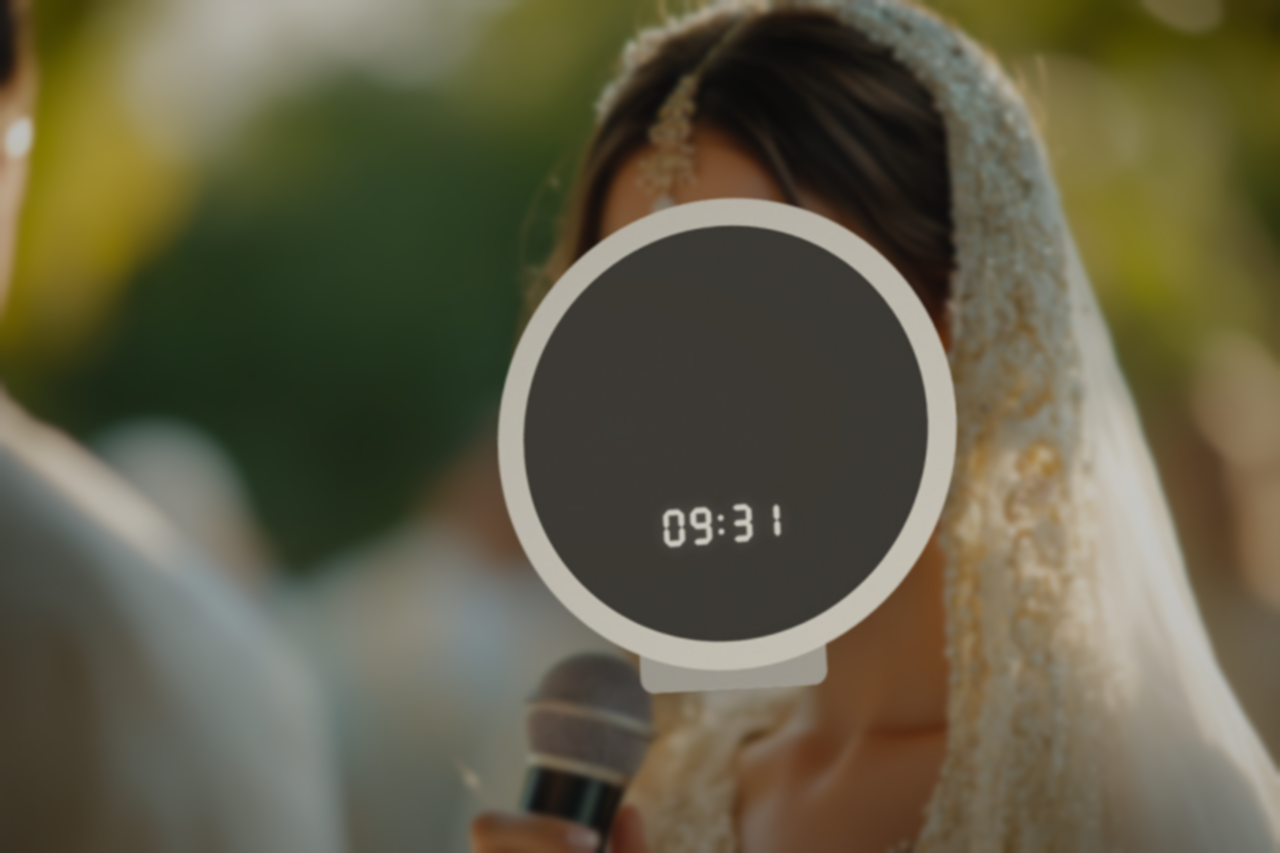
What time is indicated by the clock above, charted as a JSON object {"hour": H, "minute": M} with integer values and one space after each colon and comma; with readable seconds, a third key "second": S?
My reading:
{"hour": 9, "minute": 31}
